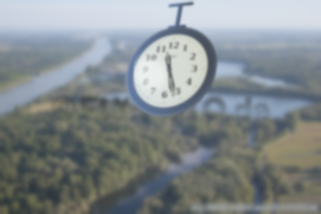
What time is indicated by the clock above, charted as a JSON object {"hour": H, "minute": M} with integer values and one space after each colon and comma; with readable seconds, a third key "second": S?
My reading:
{"hour": 11, "minute": 27}
